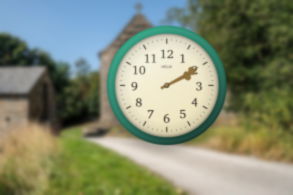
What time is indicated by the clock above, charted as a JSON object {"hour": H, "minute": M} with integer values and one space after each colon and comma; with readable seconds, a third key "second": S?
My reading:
{"hour": 2, "minute": 10}
